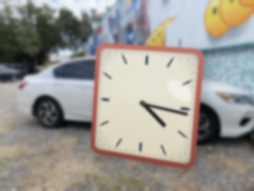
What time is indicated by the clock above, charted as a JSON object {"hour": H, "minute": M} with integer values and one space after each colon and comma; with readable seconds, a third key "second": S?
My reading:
{"hour": 4, "minute": 16}
